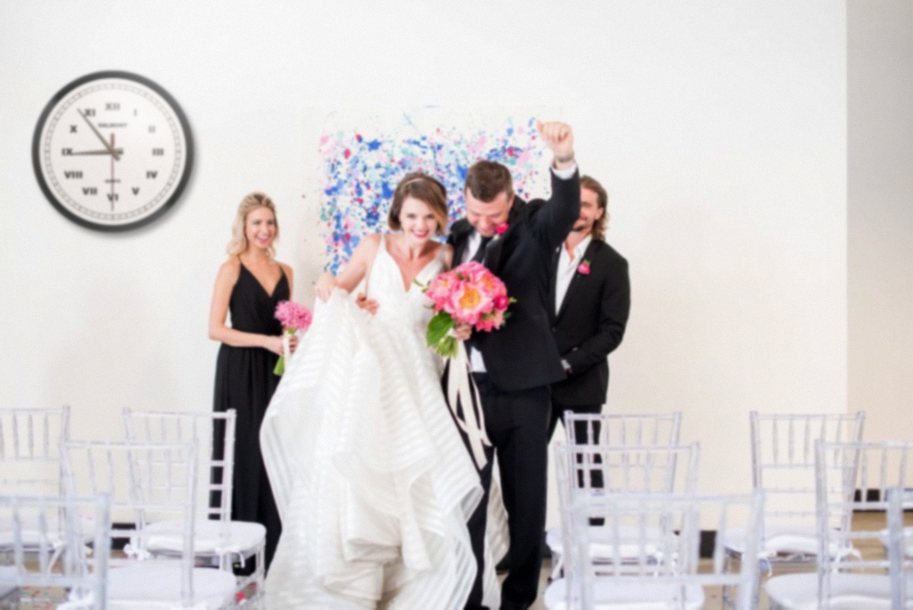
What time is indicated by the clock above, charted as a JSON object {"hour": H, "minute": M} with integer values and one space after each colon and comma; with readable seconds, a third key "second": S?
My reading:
{"hour": 8, "minute": 53, "second": 30}
